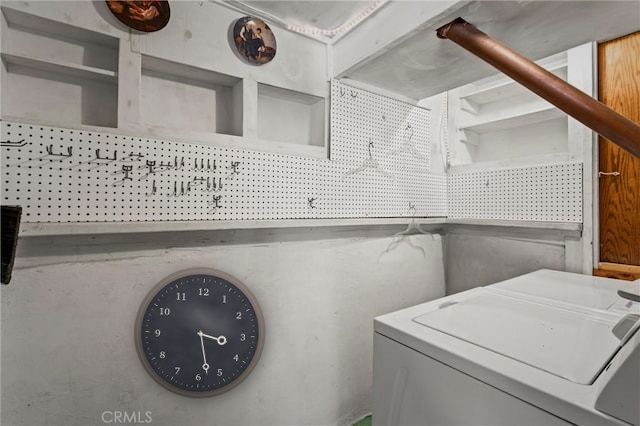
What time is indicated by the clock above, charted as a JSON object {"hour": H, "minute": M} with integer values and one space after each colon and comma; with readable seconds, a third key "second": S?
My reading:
{"hour": 3, "minute": 28}
